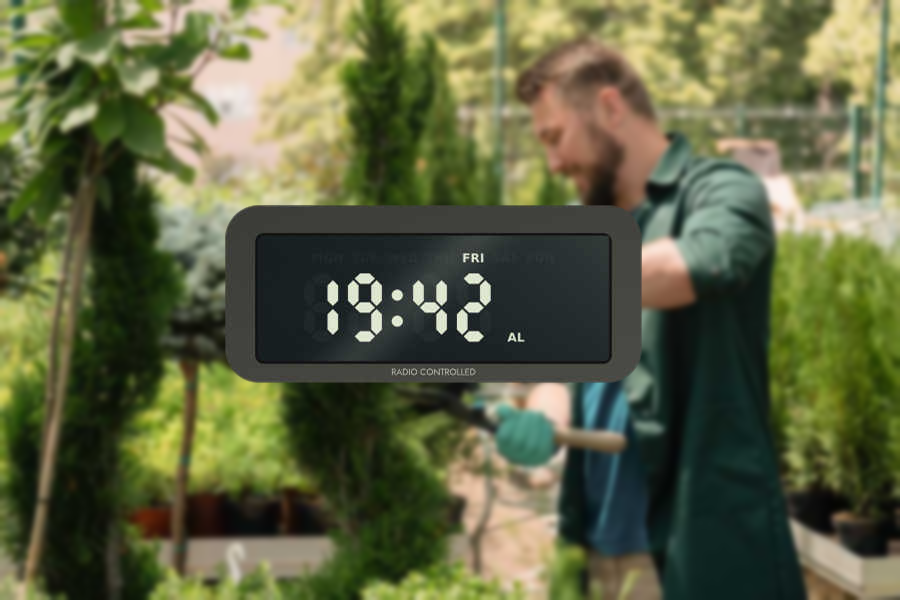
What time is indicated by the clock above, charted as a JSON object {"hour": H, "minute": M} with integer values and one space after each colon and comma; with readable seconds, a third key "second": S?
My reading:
{"hour": 19, "minute": 42}
